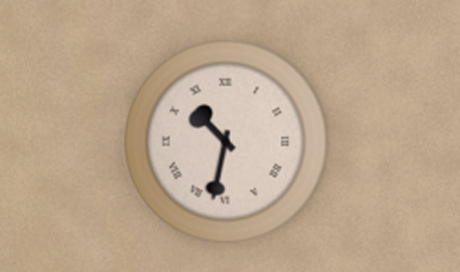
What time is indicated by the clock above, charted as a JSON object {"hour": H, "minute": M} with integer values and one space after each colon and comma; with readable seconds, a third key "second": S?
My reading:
{"hour": 10, "minute": 32}
